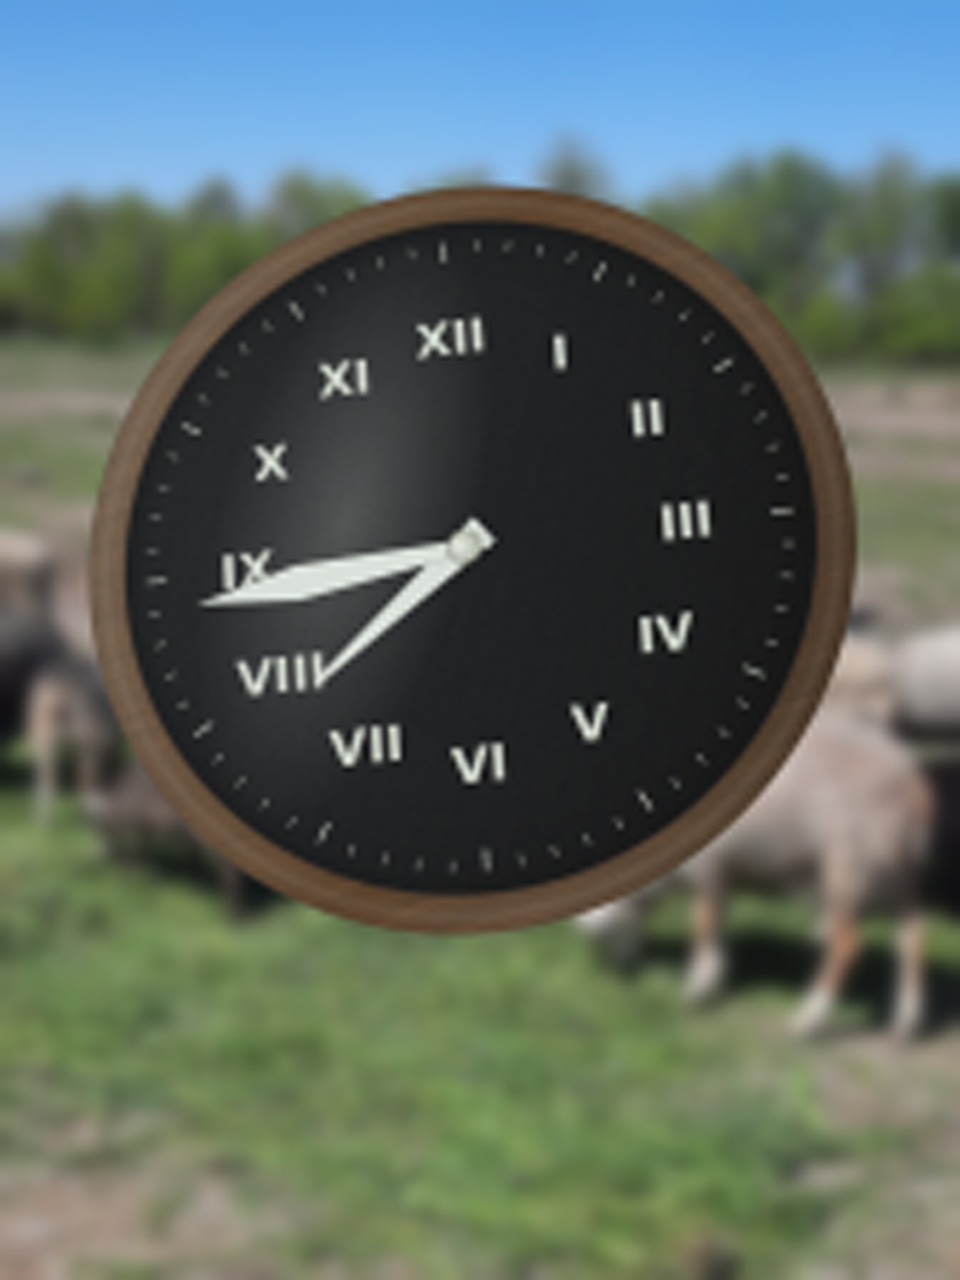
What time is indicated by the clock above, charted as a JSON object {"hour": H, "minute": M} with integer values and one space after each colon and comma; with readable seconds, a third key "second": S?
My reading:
{"hour": 7, "minute": 44}
